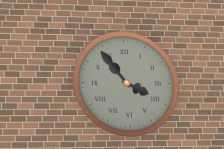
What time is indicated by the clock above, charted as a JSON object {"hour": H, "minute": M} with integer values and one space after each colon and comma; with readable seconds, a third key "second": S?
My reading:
{"hour": 3, "minute": 54}
